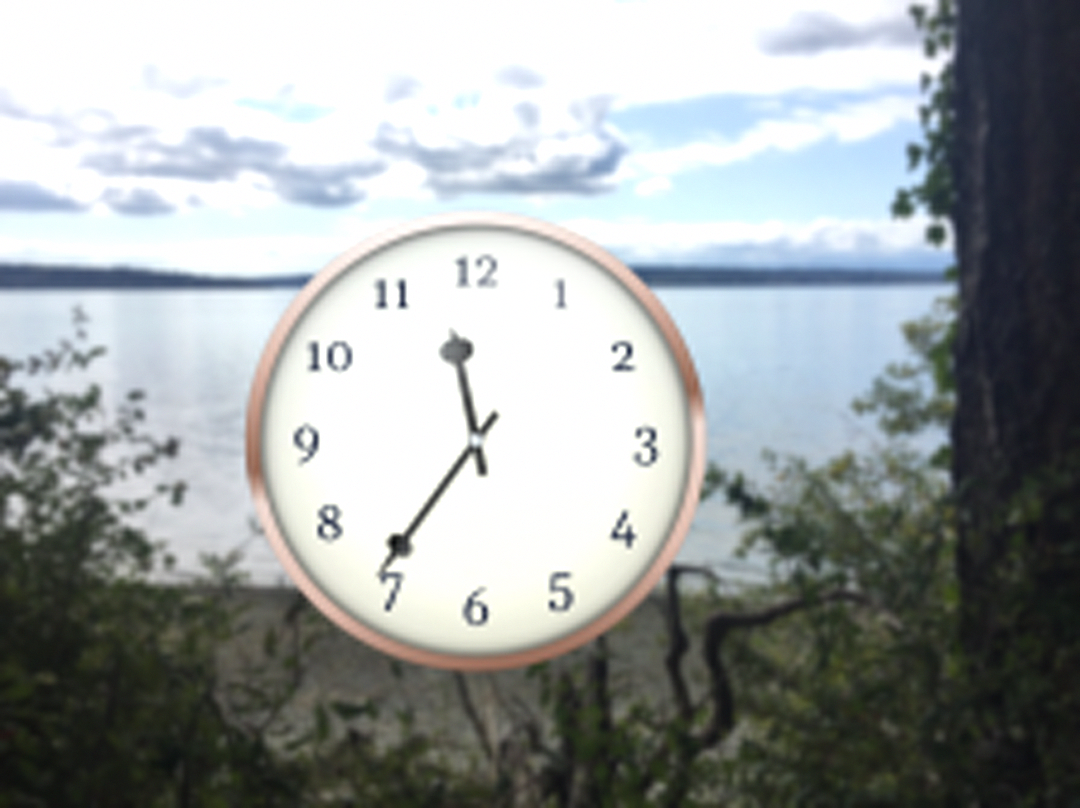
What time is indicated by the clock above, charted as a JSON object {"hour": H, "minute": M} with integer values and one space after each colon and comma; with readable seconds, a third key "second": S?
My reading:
{"hour": 11, "minute": 36}
